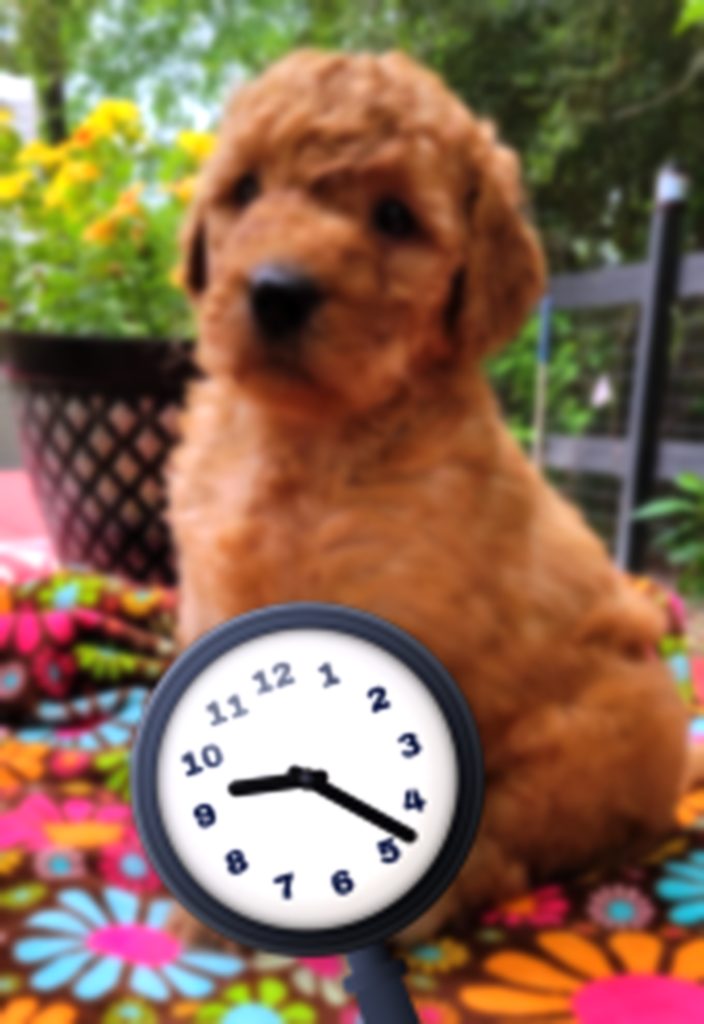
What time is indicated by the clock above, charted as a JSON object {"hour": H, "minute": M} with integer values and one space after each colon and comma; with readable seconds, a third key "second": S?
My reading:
{"hour": 9, "minute": 23}
